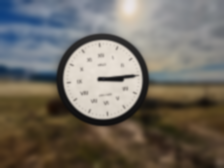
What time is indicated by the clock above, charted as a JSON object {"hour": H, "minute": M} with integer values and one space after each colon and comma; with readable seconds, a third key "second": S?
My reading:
{"hour": 3, "minute": 15}
